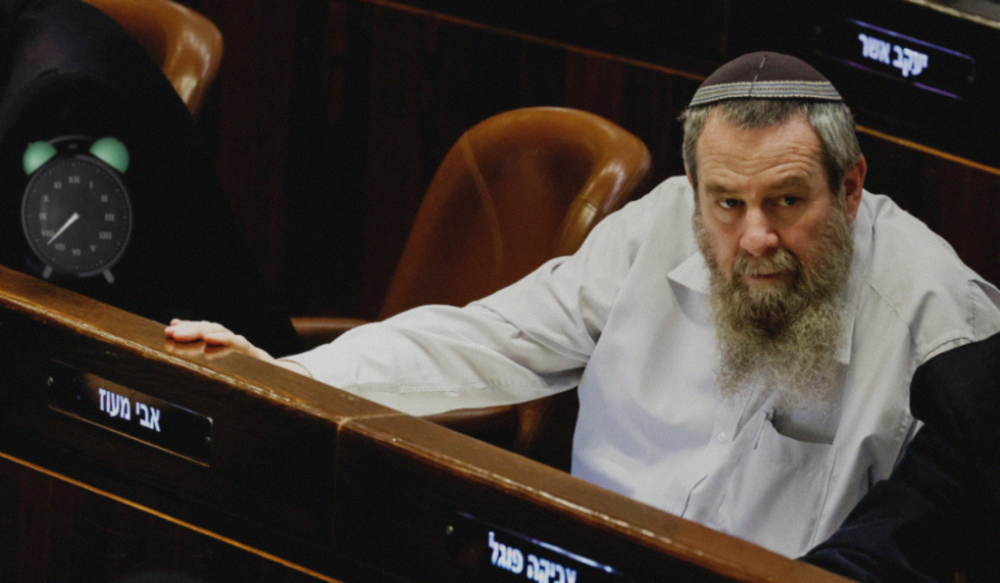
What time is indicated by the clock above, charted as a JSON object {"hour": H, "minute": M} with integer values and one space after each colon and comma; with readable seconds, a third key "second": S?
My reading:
{"hour": 7, "minute": 38}
